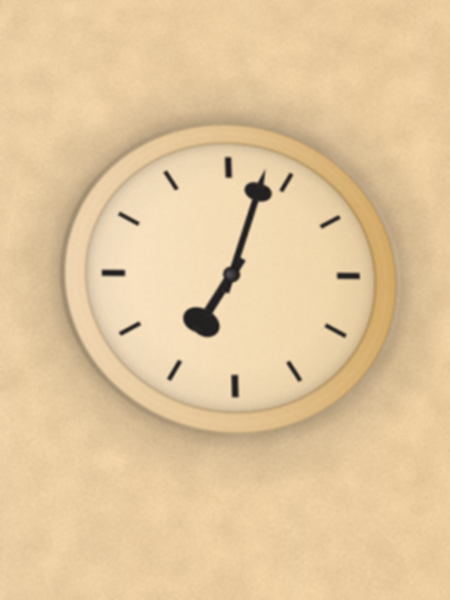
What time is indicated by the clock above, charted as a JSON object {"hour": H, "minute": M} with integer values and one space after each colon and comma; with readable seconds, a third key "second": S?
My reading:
{"hour": 7, "minute": 3}
